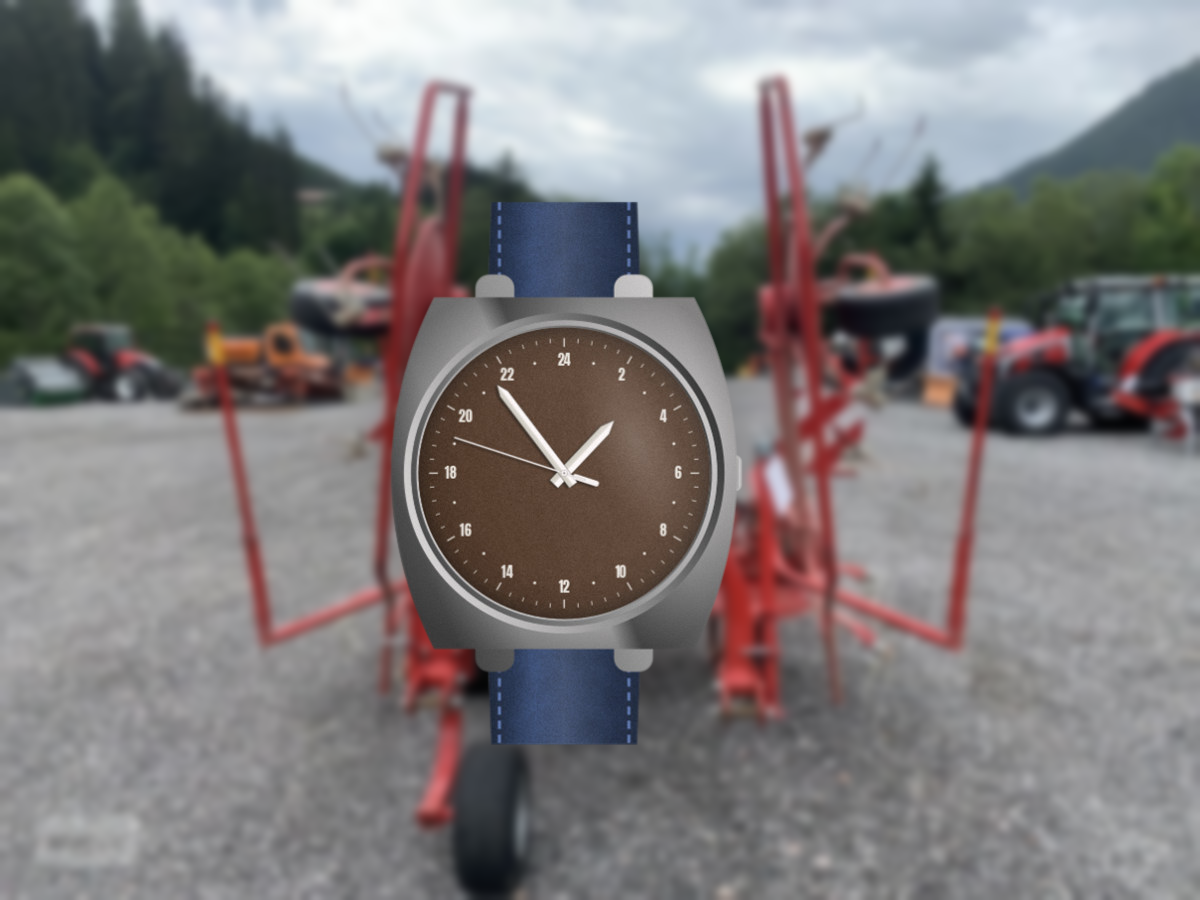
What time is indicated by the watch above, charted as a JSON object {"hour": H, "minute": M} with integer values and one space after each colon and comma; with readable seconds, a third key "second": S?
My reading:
{"hour": 2, "minute": 53, "second": 48}
